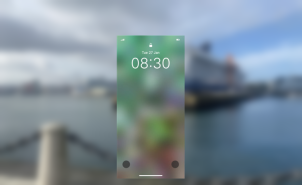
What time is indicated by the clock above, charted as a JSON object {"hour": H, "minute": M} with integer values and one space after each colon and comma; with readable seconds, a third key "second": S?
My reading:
{"hour": 8, "minute": 30}
